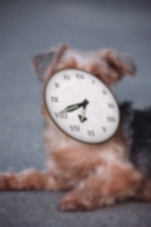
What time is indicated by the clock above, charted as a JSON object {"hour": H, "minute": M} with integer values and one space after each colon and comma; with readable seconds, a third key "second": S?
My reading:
{"hour": 6, "minute": 41}
